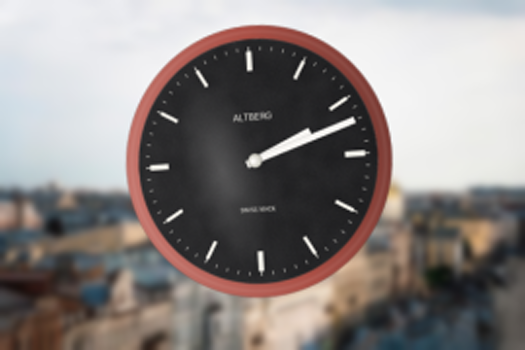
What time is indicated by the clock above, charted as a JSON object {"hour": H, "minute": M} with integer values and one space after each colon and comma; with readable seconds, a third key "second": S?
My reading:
{"hour": 2, "minute": 12}
